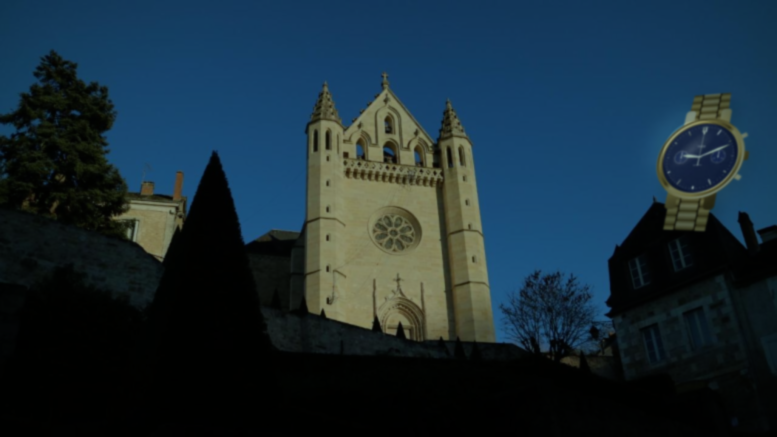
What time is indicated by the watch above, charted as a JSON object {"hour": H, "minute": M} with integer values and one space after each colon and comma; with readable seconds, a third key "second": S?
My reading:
{"hour": 9, "minute": 11}
